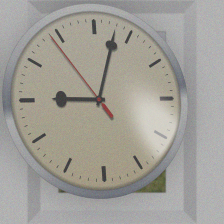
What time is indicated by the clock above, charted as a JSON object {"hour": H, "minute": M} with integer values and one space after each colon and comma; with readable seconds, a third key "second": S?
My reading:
{"hour": 9, "minute": 2, "second": 54}
